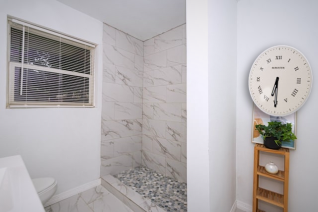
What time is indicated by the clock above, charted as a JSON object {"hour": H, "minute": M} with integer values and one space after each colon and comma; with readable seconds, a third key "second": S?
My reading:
{"hour": 6, "minute": 30}
